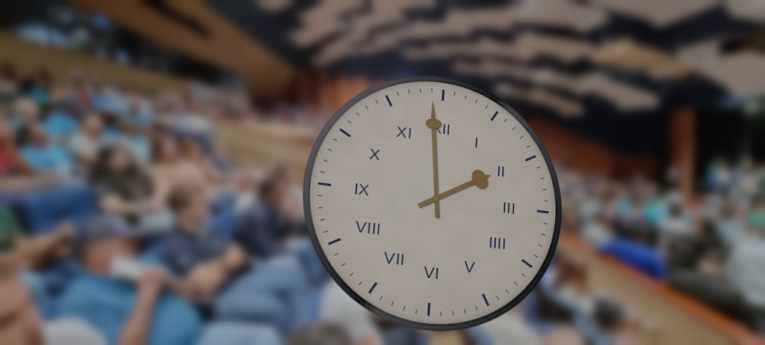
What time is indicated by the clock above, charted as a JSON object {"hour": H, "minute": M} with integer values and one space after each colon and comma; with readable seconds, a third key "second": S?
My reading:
{"hour": 1, "minute": 59}
